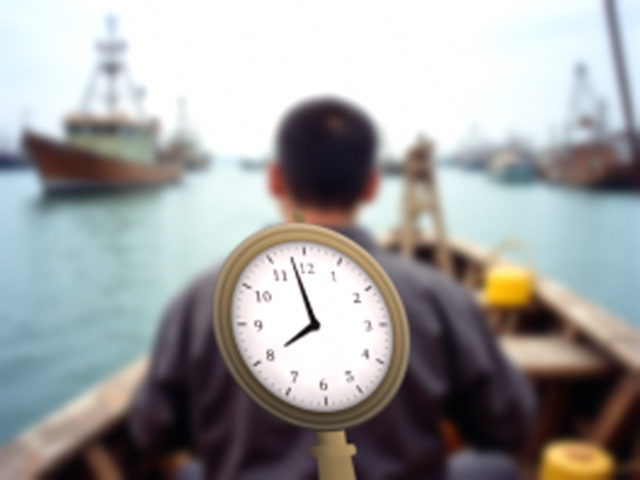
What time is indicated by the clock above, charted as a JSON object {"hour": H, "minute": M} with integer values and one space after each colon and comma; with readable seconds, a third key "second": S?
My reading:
{"hour": 7, "minute": 58}
